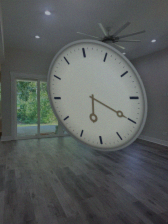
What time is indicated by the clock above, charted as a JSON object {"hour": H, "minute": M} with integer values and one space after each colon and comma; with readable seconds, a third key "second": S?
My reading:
{"hour": 6, "minute": 20}
